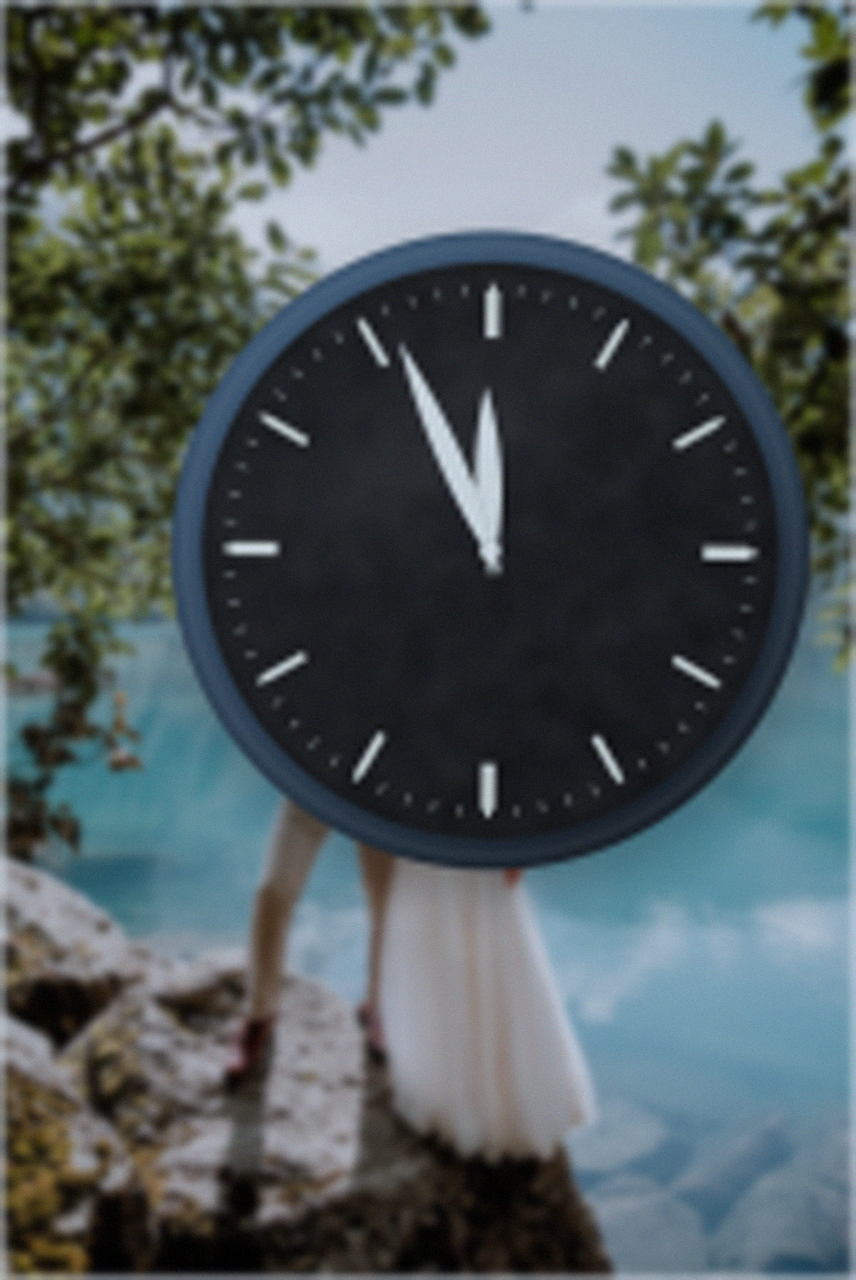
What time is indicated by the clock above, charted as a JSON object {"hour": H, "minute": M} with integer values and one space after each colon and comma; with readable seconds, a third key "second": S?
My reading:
{"hour": 11, "minute": 56}
